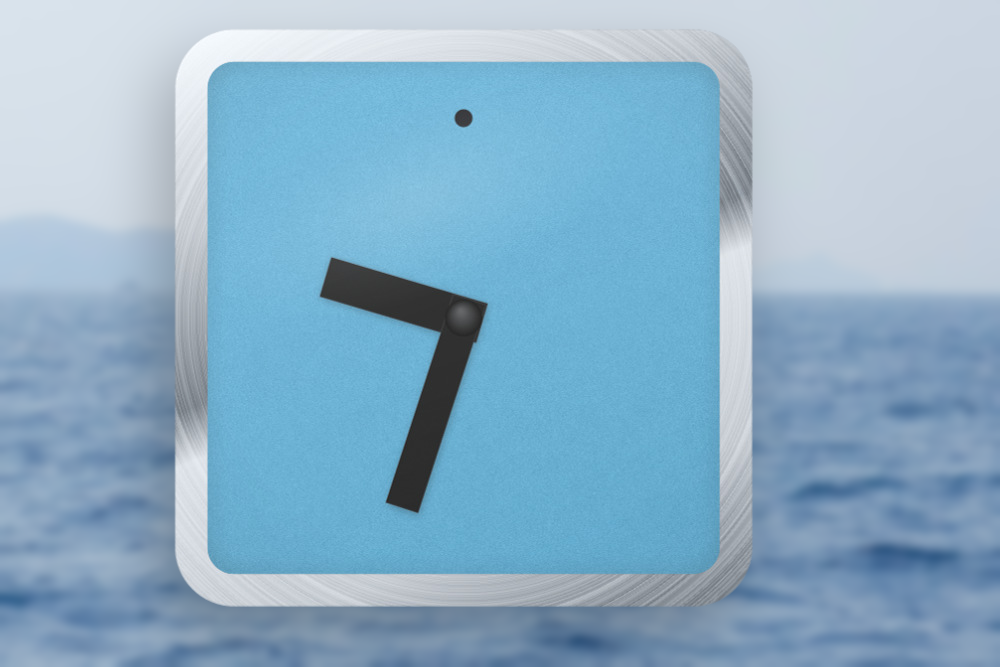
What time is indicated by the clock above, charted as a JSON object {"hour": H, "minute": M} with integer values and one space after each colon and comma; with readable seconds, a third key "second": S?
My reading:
{"hour": 9, "minute": 33}
